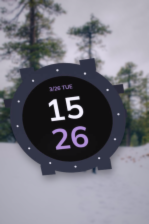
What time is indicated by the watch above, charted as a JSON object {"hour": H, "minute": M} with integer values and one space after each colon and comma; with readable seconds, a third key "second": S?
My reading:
{"hour": 15, "minute": 26}
